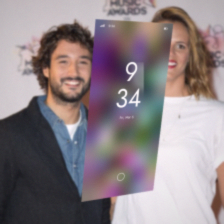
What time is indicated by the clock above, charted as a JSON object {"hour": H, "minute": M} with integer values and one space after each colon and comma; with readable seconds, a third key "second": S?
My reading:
{"hour": 9, "minute": 34}
